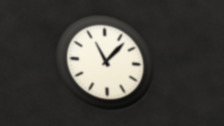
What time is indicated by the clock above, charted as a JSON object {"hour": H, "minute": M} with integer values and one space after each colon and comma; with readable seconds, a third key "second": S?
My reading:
{"hour": 11, "minute": 7}
